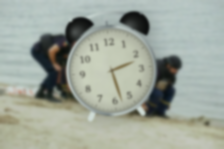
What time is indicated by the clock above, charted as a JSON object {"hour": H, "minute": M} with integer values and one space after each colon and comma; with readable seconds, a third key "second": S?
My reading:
{"hour": 2, "minute": 28}
